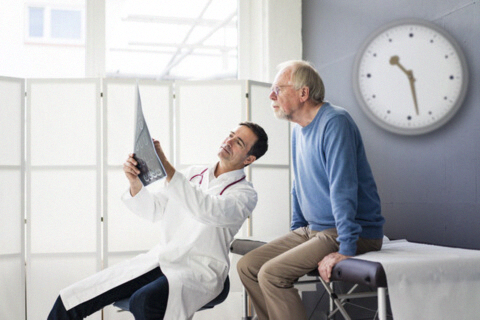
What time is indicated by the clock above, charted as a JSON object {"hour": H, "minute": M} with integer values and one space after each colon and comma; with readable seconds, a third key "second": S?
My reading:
{"hour": 10, "minute": 28}
